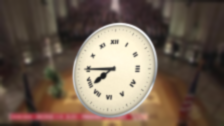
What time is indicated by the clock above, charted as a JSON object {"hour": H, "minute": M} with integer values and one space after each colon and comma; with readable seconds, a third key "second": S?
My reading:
{"hour": 7, "minute": 45}
